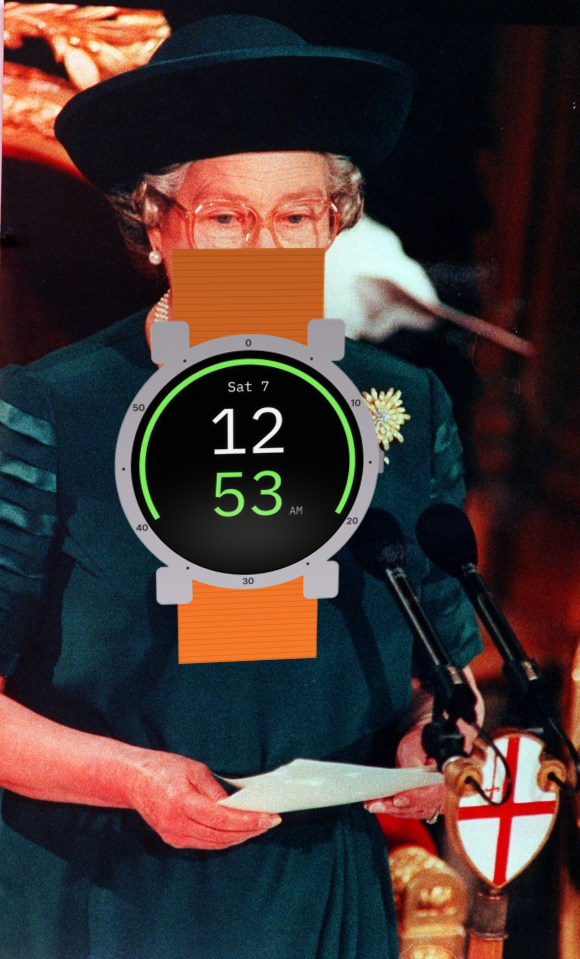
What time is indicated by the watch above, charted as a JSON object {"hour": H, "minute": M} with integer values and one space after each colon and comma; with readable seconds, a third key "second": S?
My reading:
{"hour": 12, "minute": 53}
